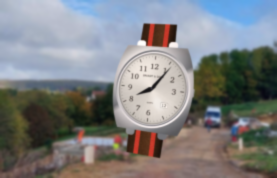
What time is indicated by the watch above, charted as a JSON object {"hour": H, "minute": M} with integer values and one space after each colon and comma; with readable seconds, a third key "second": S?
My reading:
{"hour": 8, "minute": 6}
